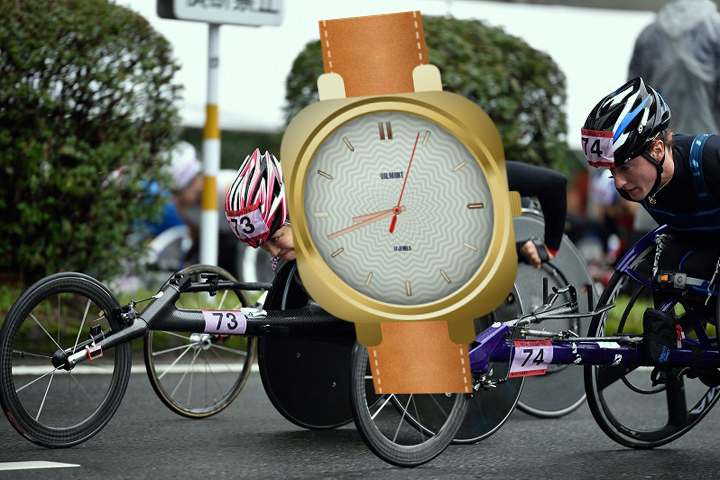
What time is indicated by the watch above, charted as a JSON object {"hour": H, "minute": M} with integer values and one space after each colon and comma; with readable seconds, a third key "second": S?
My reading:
{"hour": 8, "minute": 42, "second": 4}
